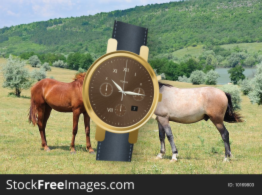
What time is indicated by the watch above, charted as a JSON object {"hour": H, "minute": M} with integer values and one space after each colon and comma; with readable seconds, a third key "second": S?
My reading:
{"hour": 10, "minute": 15}
